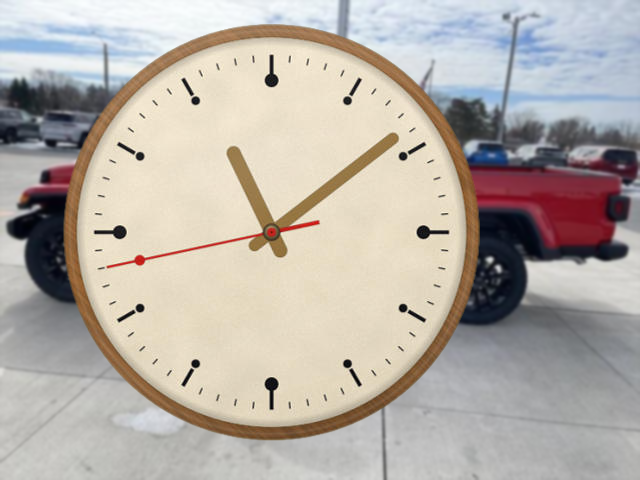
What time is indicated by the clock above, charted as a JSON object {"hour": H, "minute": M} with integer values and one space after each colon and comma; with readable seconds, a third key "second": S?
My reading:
{"hour": 11, "minute": 8, "second": 43}
